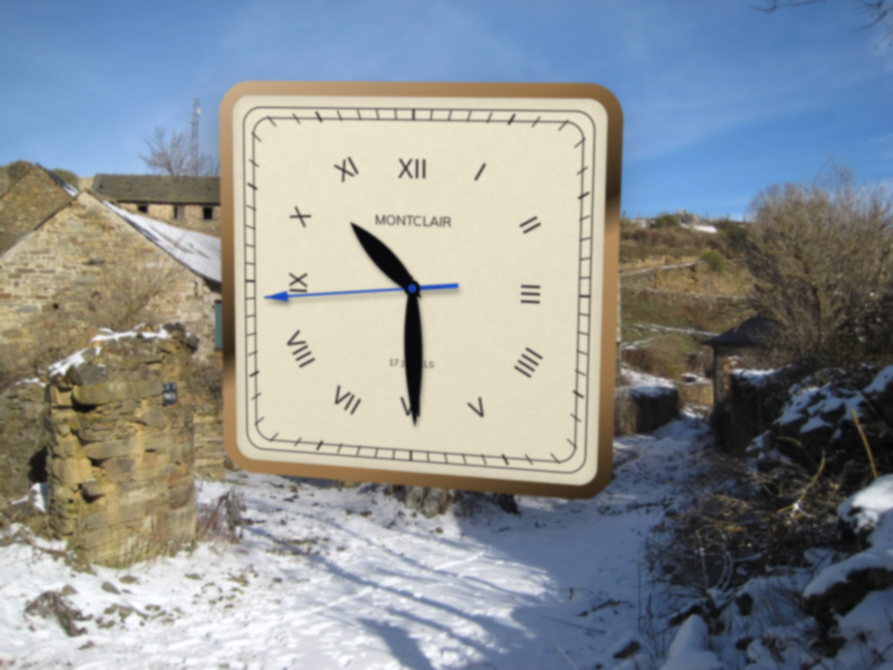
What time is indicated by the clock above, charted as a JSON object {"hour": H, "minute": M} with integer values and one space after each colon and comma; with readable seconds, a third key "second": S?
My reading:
{"hour": 10, "minute": 29, "second": 44}
